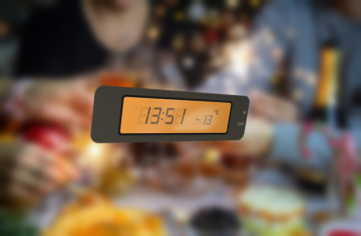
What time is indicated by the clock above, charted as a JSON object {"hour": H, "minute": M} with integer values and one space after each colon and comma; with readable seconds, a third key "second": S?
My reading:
{"hour": 13, "minute": 51}
